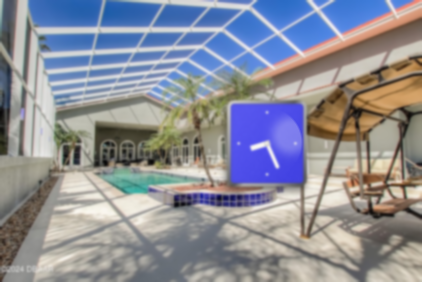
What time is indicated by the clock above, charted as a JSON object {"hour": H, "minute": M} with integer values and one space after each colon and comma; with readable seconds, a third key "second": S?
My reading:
{"hour": 8, "minute": 26}
